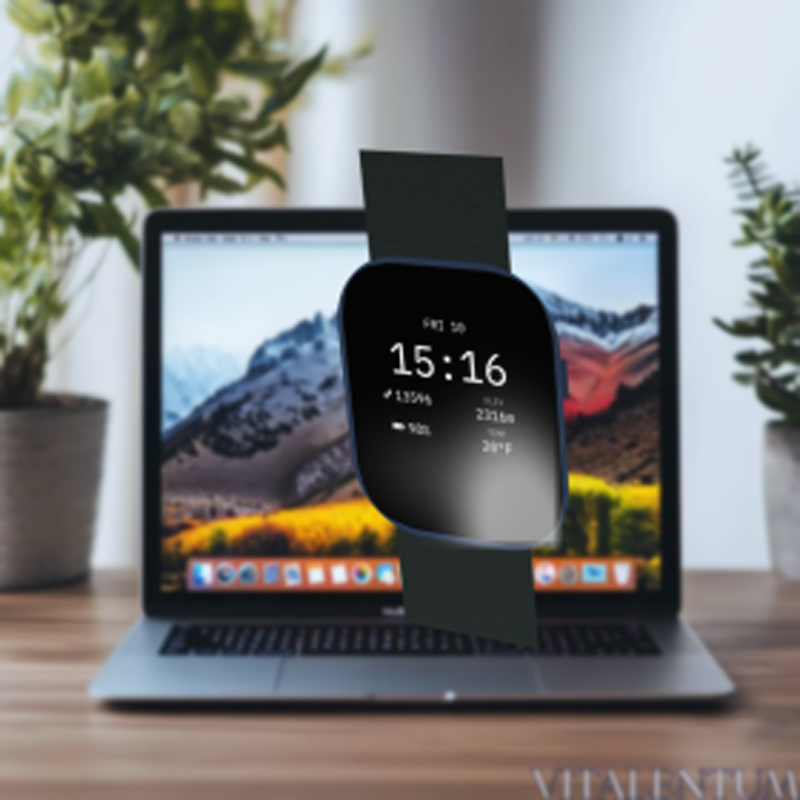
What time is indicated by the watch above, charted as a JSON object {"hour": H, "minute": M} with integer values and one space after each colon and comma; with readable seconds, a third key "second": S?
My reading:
{"hour": 15, "minute": 16}
